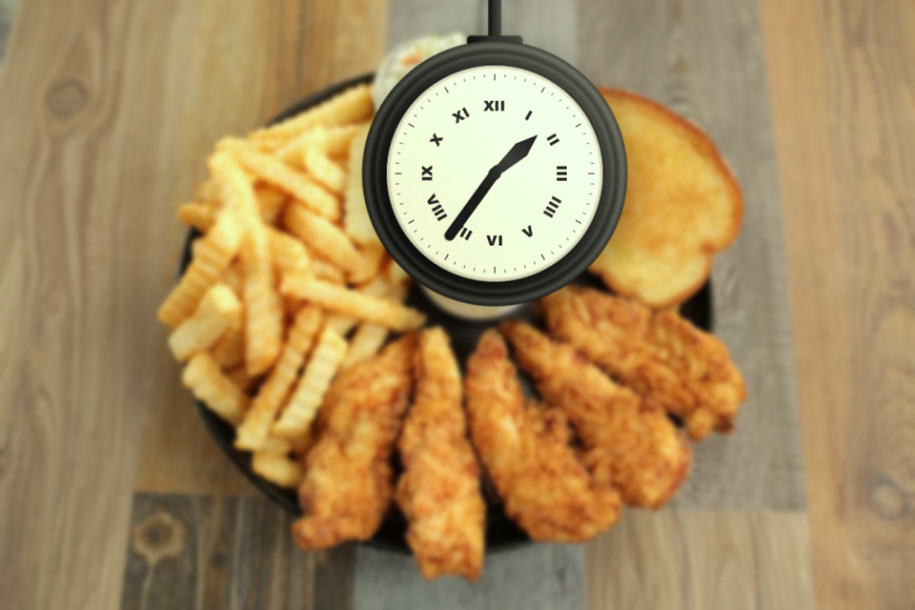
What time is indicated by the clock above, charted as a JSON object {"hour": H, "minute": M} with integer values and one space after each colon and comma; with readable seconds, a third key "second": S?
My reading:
{"hour": 1, "minute": 36}
